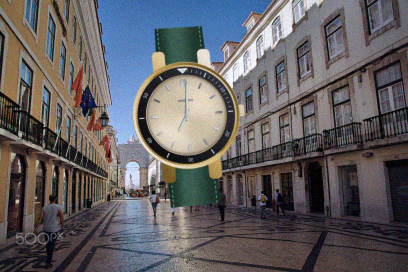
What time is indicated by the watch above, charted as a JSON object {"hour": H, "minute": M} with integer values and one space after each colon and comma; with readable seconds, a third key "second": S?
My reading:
{"hour": 7, "minute": 1}
